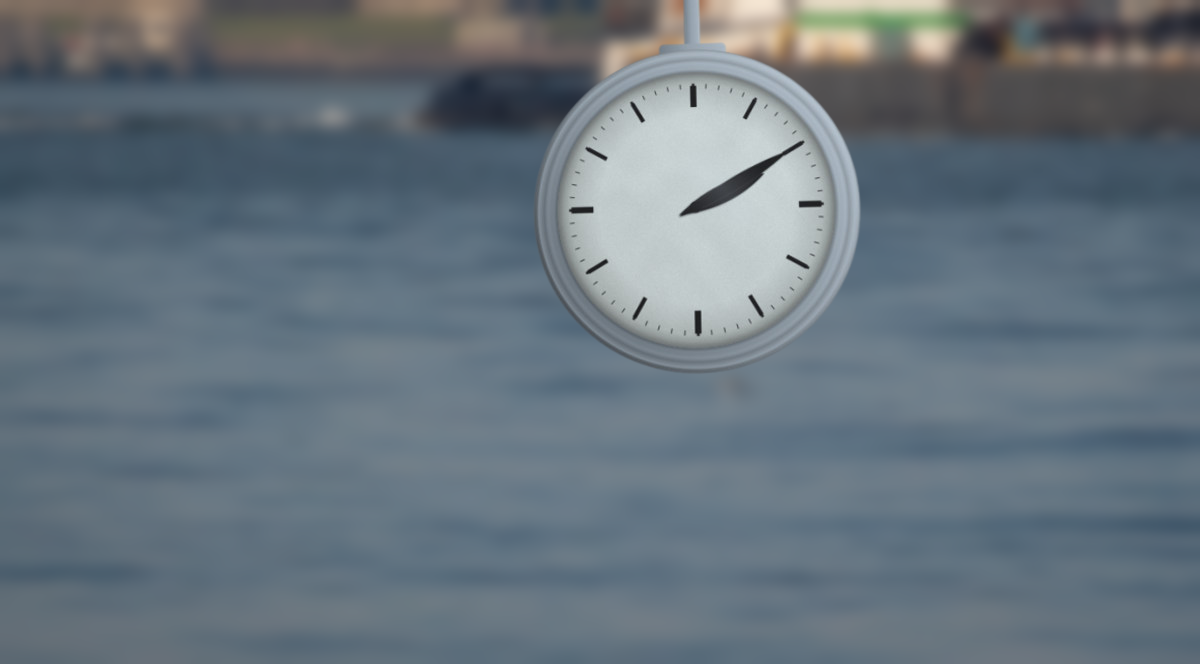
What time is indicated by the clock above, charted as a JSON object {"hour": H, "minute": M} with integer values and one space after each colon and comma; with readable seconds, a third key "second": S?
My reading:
{"hour": 2, "minute": 10}
